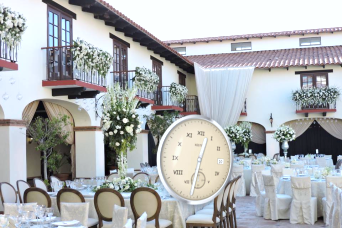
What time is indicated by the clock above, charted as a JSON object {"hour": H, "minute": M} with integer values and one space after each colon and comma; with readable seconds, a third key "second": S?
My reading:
{"hour": 12, "minute": 32}
